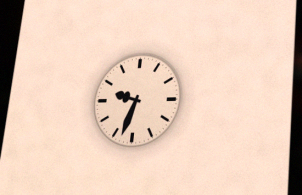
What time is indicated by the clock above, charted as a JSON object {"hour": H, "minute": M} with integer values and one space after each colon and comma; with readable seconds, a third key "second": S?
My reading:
{"hour": 9, "minute": 33}
